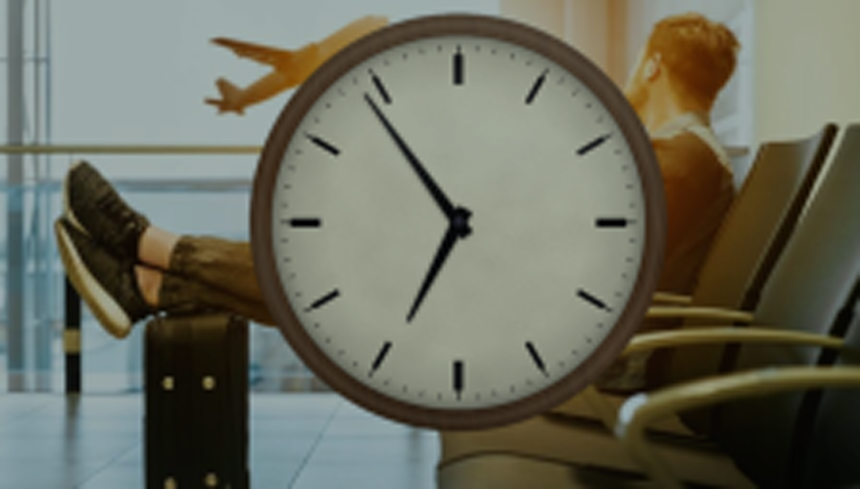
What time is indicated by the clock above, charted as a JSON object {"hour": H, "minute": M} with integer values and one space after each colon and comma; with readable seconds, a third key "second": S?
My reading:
{"hour": 6, "minute": 54}
